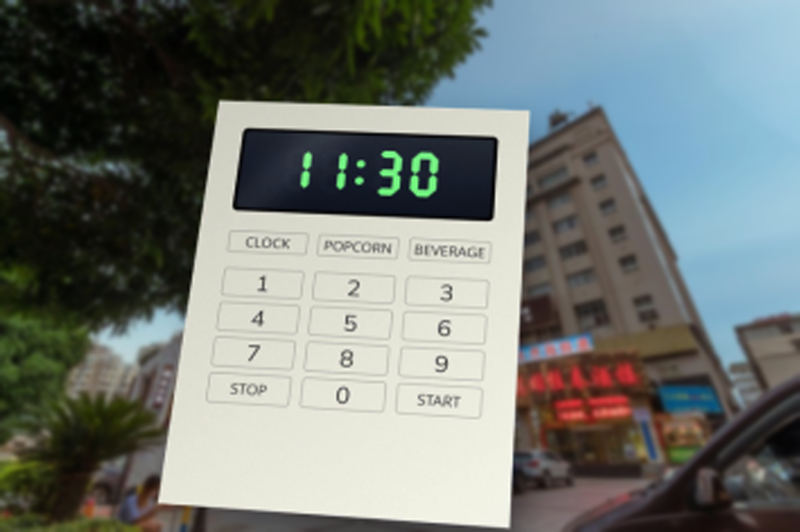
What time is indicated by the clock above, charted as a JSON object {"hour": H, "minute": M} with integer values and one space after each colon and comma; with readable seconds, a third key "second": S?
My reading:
{"hour": 11, "minute": 30}
